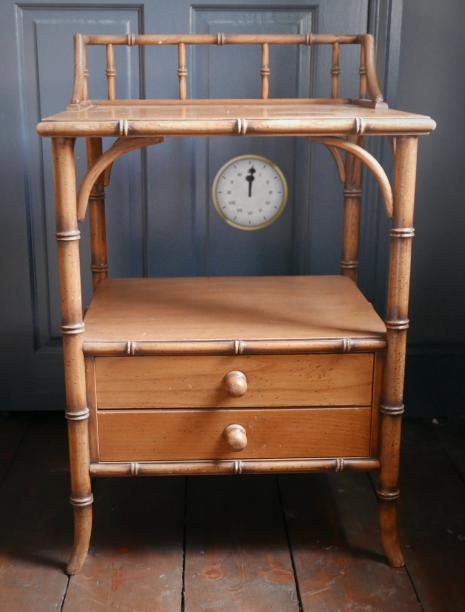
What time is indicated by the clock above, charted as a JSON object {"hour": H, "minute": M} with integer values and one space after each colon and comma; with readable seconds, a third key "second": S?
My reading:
{"hour": 12, "minute": 1}
